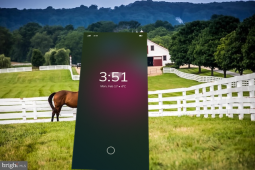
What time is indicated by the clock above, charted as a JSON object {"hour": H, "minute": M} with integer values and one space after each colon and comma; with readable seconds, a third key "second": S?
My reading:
{"hour": 3, "minute": 51}
